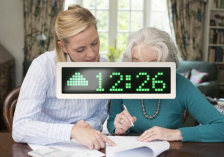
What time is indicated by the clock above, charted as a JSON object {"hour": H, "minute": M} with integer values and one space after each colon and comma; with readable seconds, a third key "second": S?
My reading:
{"hour": 12, "minute": 26}
